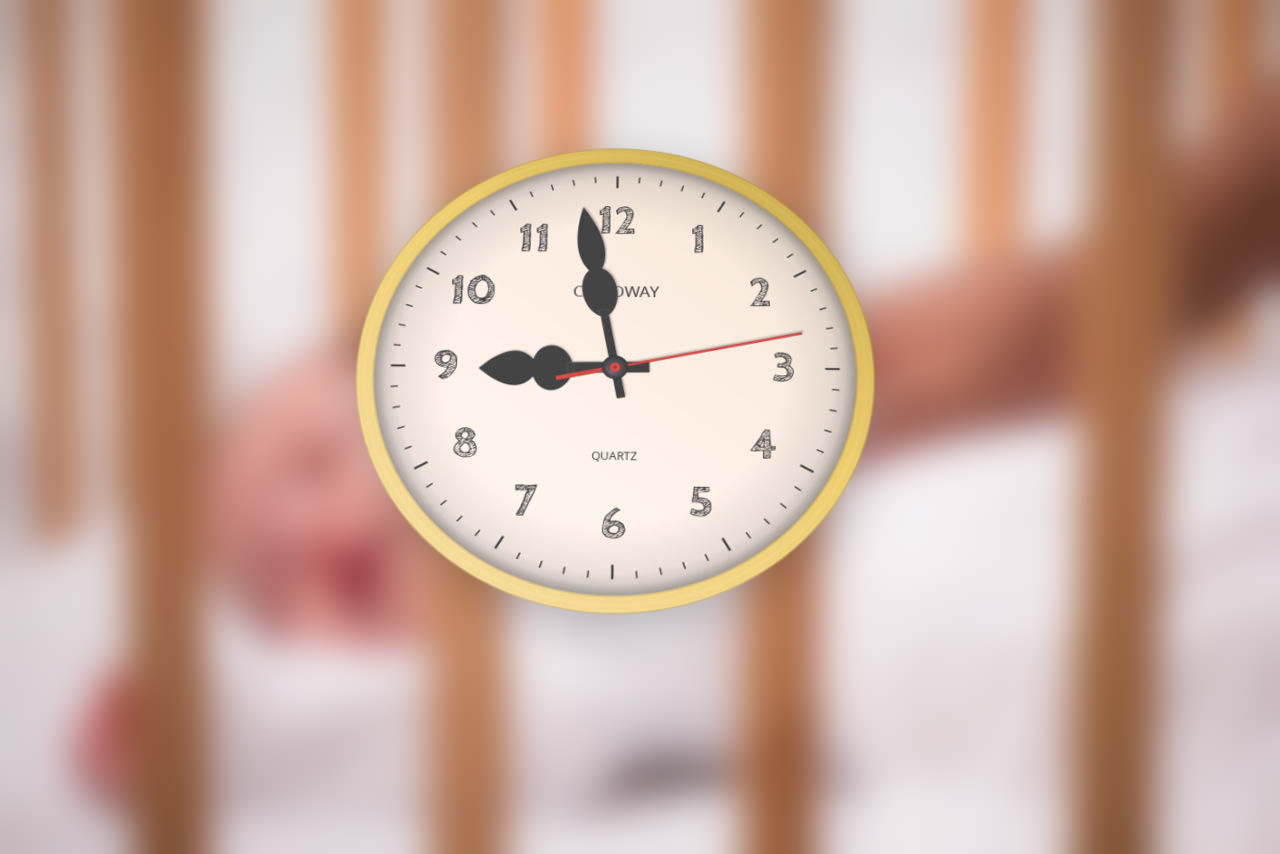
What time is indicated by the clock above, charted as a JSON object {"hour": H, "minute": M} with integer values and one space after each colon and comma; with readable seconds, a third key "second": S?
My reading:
{"hour": 8, "minute": 58, "second": 13}
